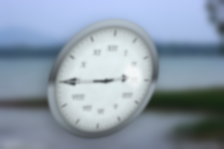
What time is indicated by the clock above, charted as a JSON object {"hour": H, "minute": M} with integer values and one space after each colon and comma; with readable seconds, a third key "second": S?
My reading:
{"hour": 2, "minute": 45}
